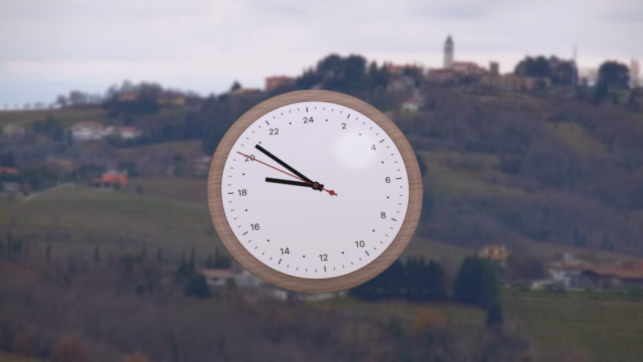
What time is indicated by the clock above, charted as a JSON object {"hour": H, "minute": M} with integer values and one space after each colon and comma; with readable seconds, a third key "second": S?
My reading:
{"hour": 18, "minute": 51, "second": 50}
